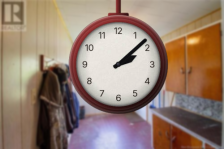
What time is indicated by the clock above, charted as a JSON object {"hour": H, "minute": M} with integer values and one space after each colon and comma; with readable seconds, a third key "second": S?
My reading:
{"hour": 2, "minute": 8}
